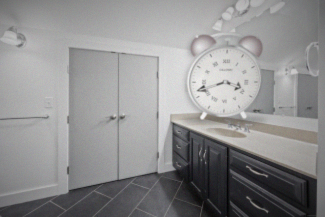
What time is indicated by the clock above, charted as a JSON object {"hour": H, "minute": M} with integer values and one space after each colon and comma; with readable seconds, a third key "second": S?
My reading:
{"hour": 3, "minute": 42}
